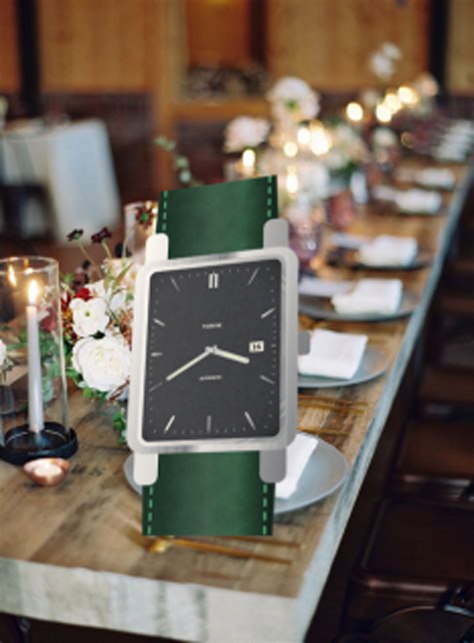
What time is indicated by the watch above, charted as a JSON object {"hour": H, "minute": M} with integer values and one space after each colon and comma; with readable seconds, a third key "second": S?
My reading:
{"hour": 3, "minute": 40}
